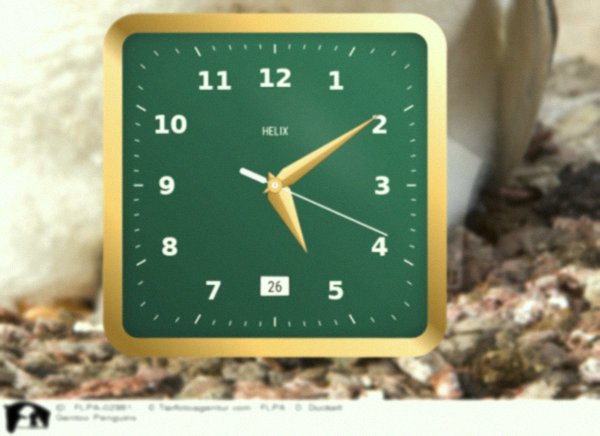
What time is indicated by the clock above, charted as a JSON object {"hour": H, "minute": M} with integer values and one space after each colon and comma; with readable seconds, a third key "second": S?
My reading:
{"hour": 5, "minute": 9, "second": 19}
